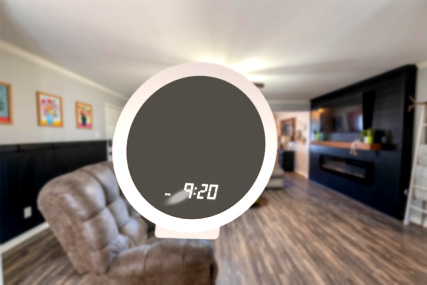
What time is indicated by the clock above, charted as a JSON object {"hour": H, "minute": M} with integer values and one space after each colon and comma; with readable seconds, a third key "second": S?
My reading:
{"hour": 9, "minute": 20}
